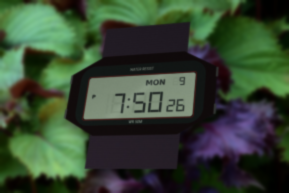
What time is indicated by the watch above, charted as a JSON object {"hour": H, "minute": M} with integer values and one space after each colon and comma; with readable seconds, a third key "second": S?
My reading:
{"hour": 7, "minute": 50, "second": 26}
